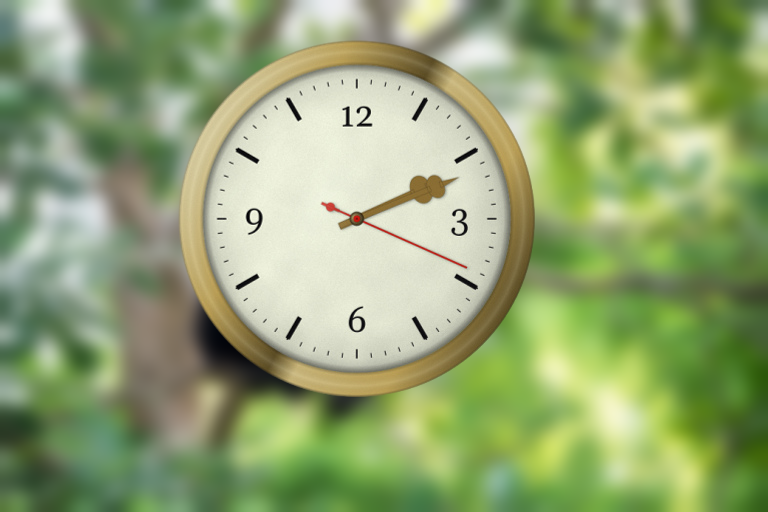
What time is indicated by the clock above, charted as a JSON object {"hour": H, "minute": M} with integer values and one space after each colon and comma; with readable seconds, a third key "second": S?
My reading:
{"hour": 2, "minute": 11, "second": 19}
